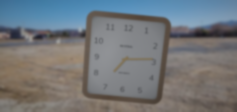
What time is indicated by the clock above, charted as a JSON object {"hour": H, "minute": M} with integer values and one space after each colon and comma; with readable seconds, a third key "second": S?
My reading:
{"hour": 7, "minute": 14}
